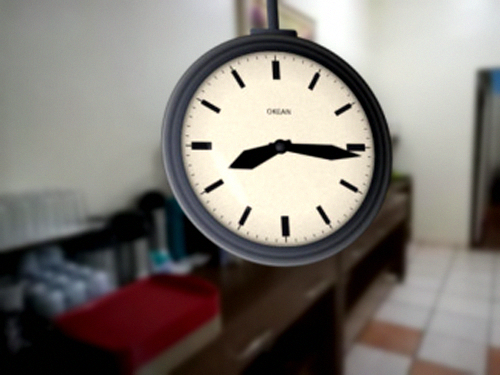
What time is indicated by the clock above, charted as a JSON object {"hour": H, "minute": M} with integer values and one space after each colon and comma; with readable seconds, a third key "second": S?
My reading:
{"hour": 8, "minute": 16}
